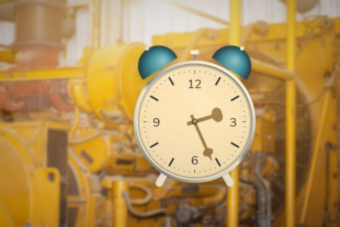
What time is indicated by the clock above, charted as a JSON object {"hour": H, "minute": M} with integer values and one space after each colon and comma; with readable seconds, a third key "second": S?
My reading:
{"hour": 2, "minute": 26}
